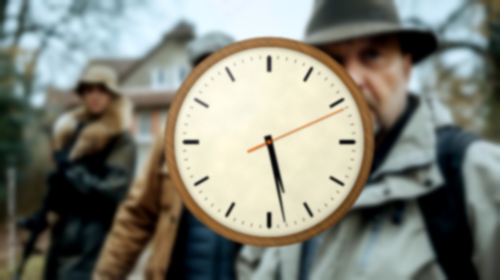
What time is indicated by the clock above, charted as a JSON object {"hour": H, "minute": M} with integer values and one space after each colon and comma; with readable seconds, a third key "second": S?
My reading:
{"hour": 5, "minute": 28, "second": 11}
